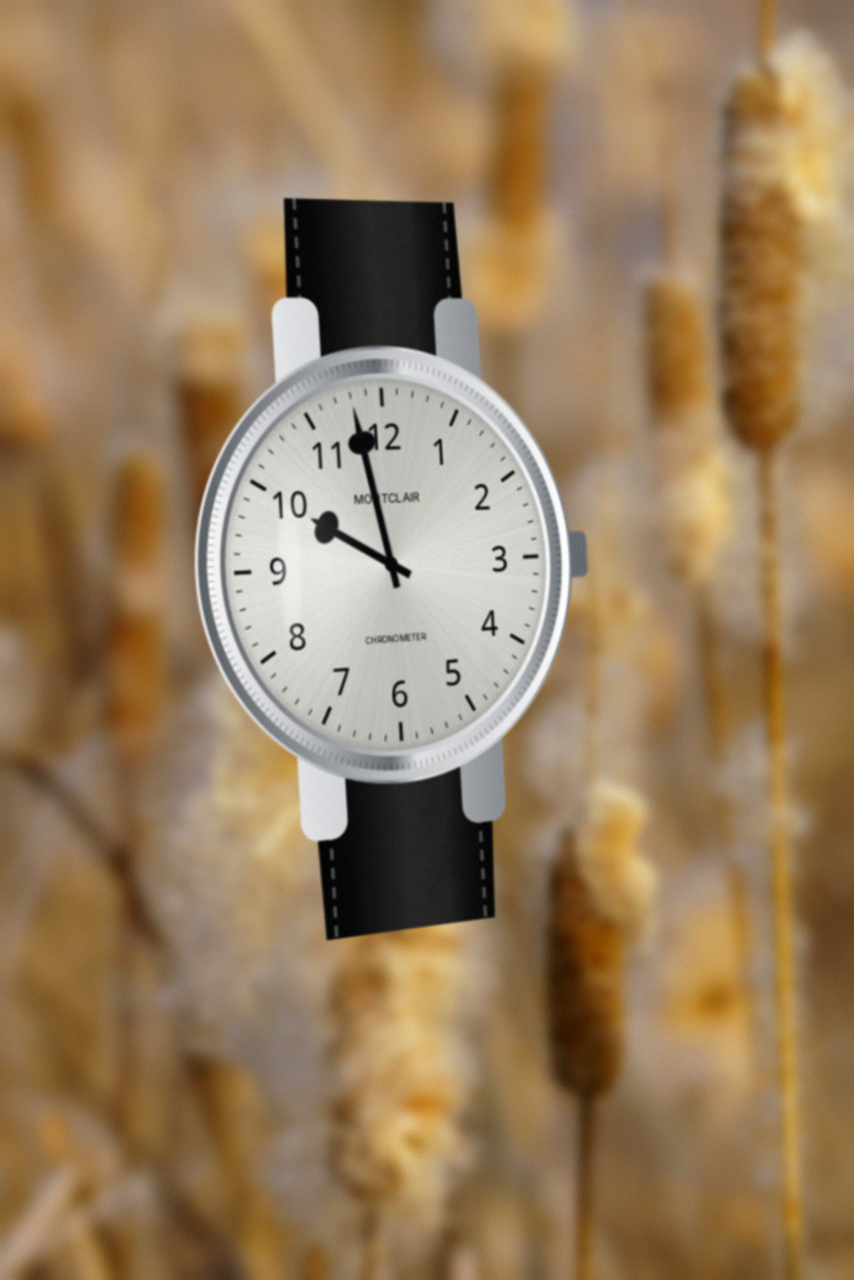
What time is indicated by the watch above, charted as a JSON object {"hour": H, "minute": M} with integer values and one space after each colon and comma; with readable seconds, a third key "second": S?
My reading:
{"hour": 9, "minute": 58}
